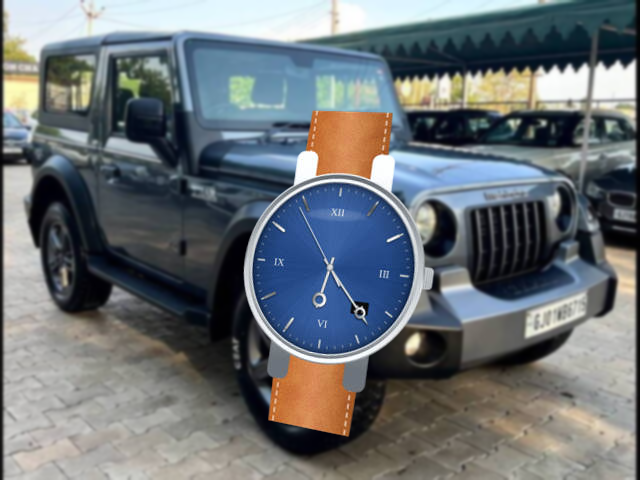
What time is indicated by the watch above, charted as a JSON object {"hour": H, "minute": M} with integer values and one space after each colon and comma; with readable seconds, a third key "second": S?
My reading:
{"hour": 6, "minute": 22, "second": 54}
